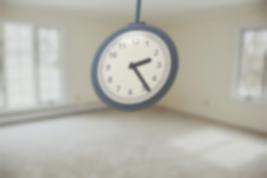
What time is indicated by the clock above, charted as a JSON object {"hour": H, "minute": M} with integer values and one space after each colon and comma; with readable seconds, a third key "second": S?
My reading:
{"hour": 2, "minute": 24}
